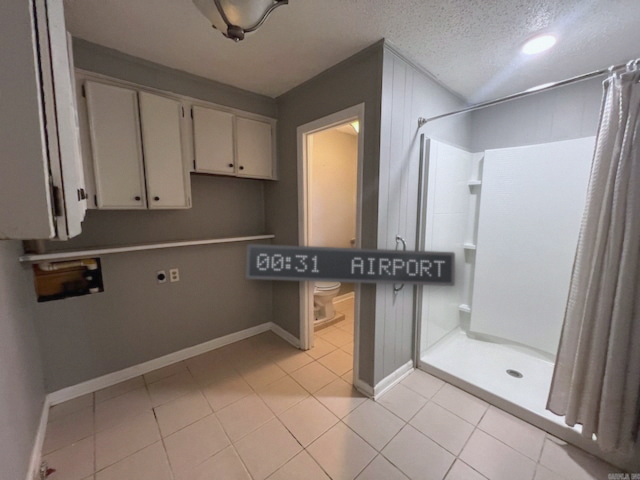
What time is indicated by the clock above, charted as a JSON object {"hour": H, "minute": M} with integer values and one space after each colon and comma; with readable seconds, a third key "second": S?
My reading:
{"hour": 0, "minute": 31}
